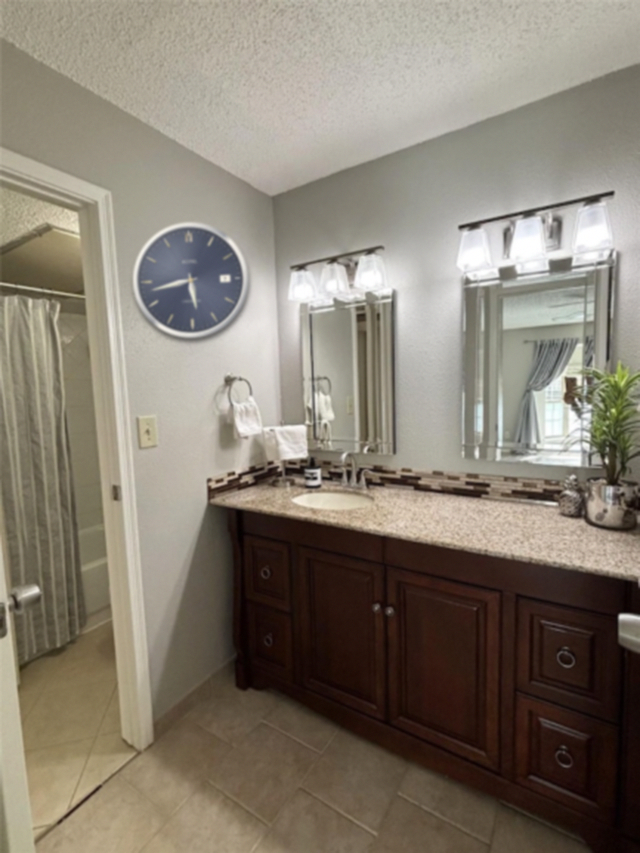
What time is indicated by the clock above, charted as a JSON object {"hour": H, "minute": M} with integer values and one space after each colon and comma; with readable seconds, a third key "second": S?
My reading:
{"hour": 5, "minute": 43}
